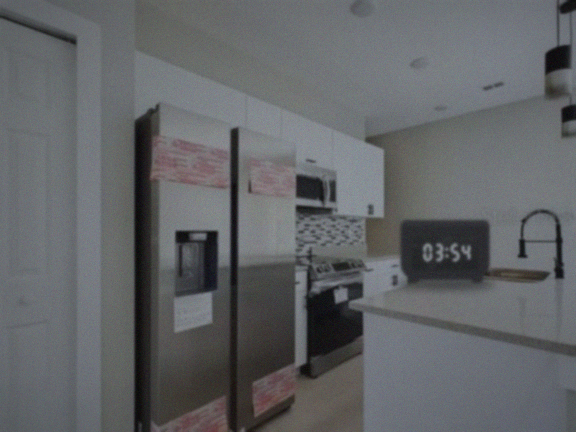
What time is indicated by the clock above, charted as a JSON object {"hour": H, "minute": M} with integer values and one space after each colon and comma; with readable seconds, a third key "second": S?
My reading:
{"hour": 3, "minute": 54}
